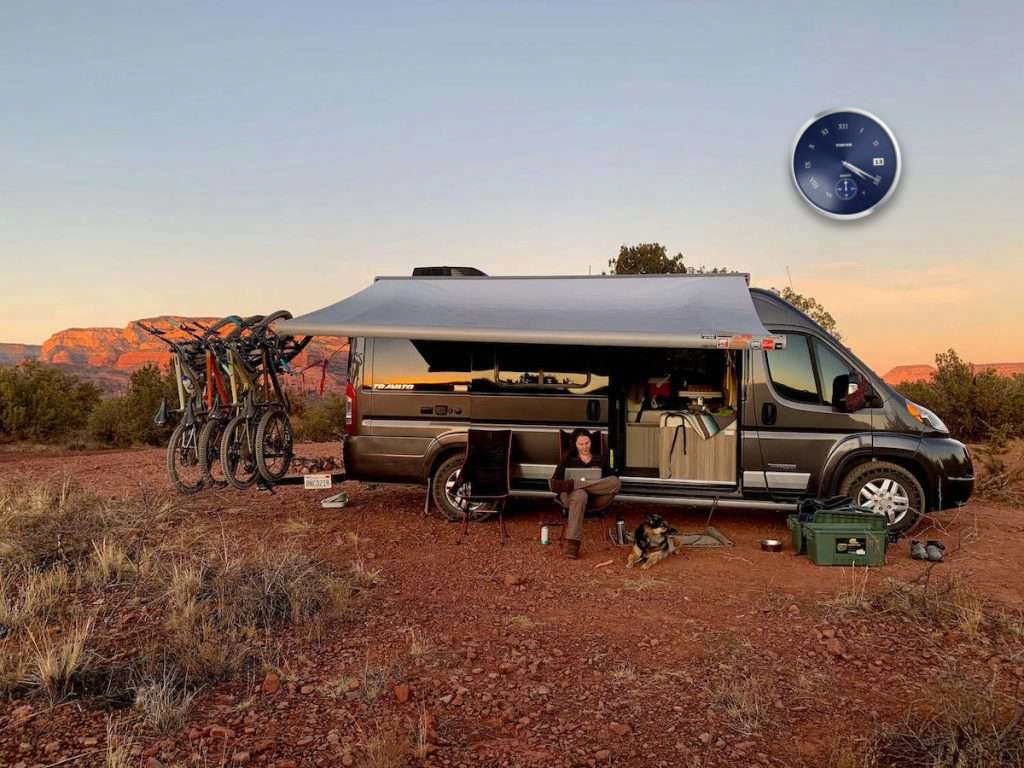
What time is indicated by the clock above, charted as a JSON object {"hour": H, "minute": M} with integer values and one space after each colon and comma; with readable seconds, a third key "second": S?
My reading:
{"hour": 4, "minute": 20}
